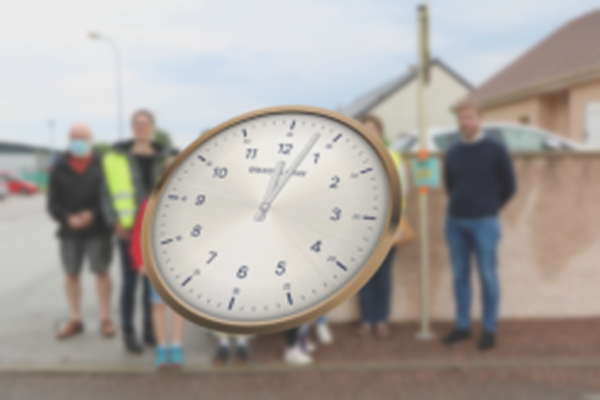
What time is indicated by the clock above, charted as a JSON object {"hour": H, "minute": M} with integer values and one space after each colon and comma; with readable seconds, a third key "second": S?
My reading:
{"hour": 12, "minute": 3}
